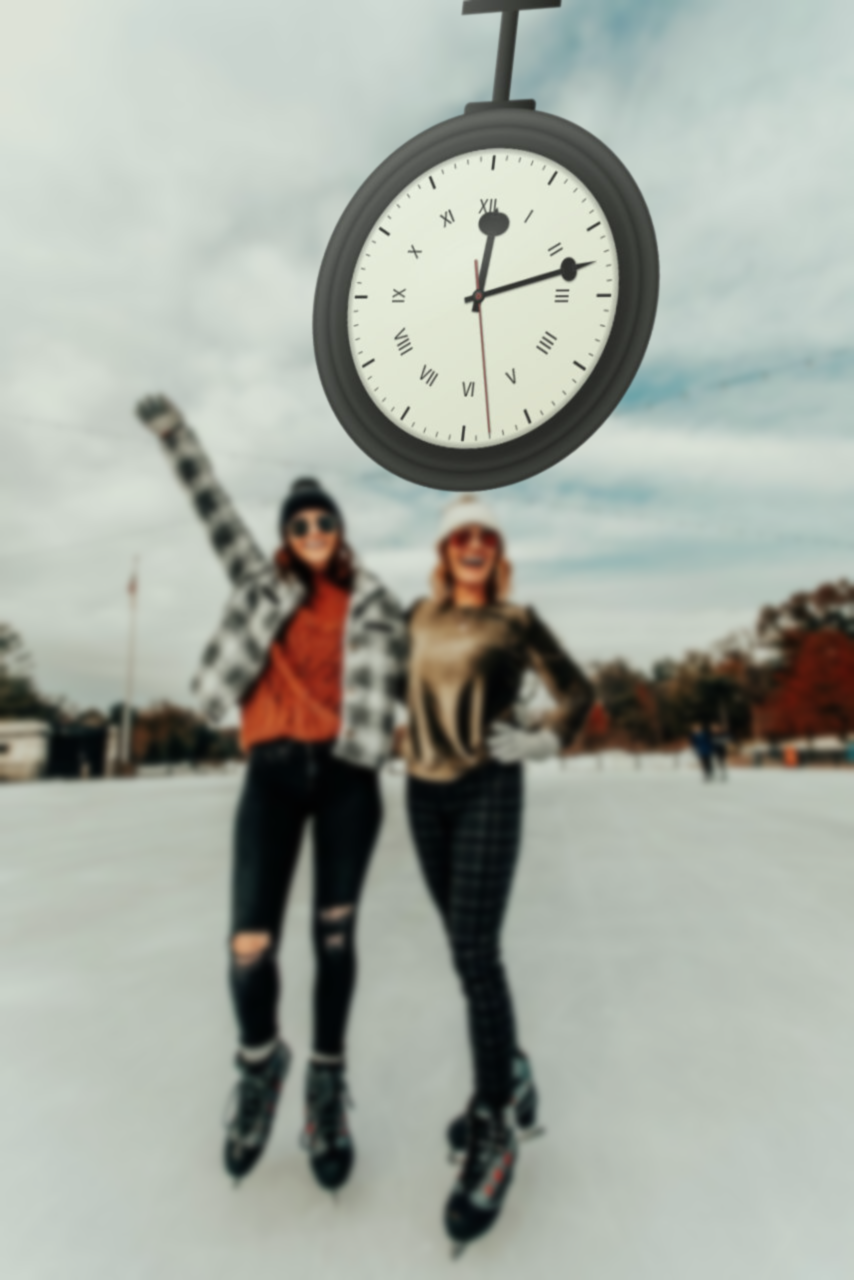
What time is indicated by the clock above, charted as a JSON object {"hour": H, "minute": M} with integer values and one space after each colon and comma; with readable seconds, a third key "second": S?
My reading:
{"hour": 12, "minute": 12, "second": 28}
